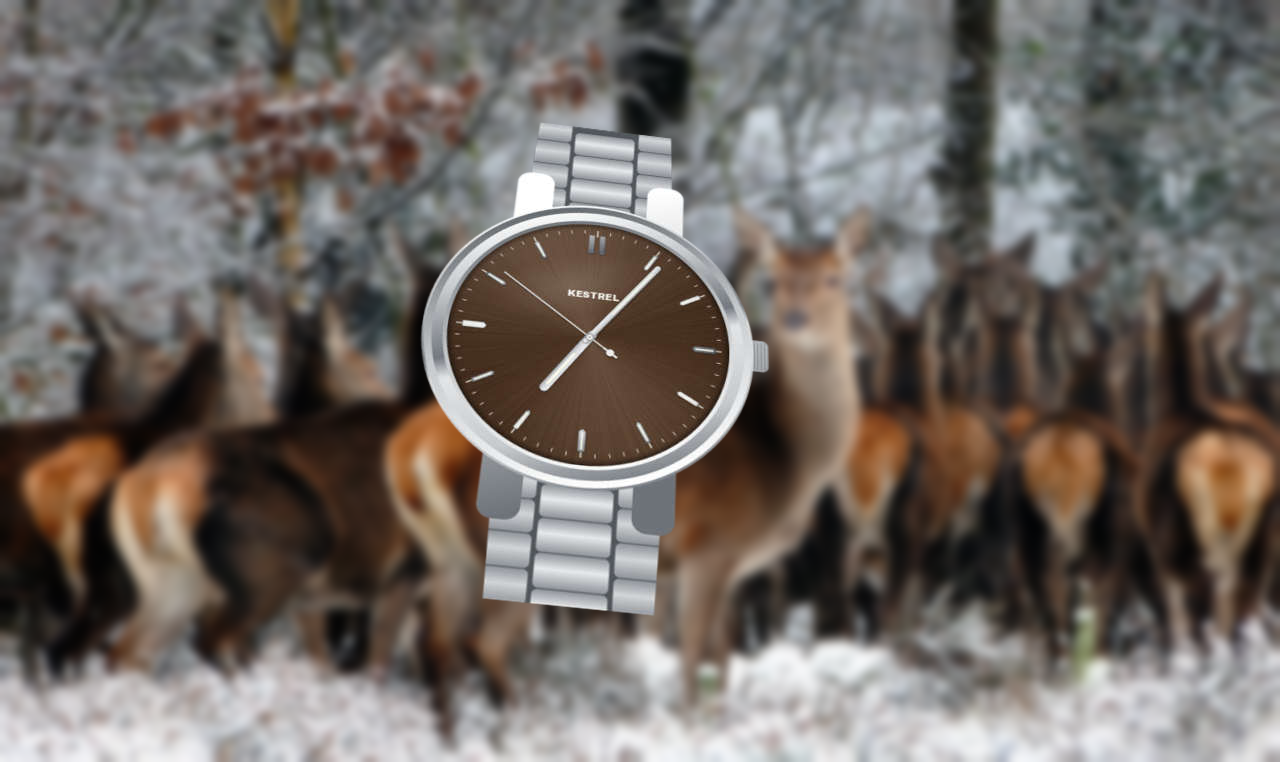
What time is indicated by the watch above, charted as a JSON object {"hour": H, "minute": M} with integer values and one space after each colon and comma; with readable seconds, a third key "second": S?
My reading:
{"hour": 7, "minute": 5, "second": 51}
